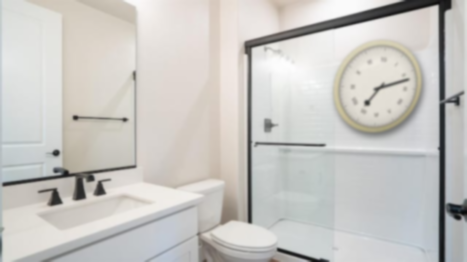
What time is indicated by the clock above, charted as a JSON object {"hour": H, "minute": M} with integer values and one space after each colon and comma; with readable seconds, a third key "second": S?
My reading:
{"hour": 7, "minute": 12}
